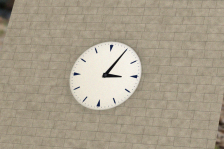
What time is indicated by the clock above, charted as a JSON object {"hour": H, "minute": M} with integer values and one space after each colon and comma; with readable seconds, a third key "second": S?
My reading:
{"hour": 3, "minute": 5}
